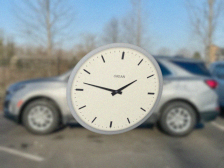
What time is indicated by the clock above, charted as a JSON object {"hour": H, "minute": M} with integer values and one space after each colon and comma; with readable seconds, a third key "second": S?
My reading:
{"hour": 1, "minute": 47}
